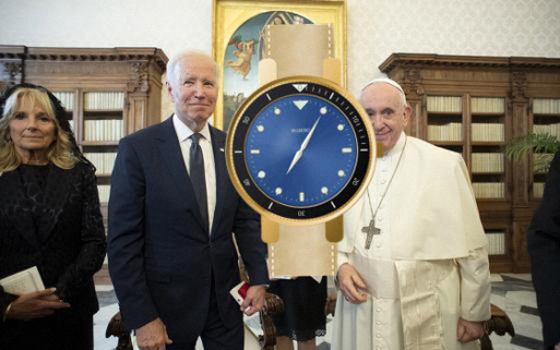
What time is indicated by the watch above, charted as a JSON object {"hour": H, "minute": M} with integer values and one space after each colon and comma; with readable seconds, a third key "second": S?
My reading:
{"hour": 7, "minute": 5}
